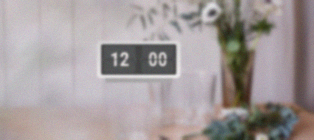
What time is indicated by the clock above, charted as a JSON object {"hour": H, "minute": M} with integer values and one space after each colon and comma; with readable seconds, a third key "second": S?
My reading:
{"hour": 12, "minute": 0}
